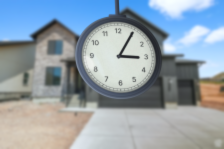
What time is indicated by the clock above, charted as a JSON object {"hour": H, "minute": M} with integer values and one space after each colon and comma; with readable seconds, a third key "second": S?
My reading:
{"hour": 3, "minute": 5}
